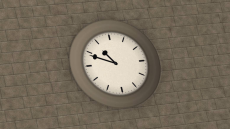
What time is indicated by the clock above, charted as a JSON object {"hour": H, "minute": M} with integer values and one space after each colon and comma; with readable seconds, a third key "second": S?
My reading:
{"hour": 10, "minute": 49}
